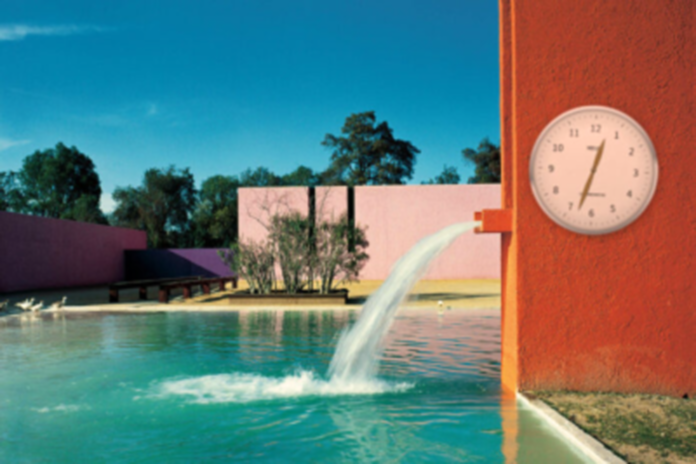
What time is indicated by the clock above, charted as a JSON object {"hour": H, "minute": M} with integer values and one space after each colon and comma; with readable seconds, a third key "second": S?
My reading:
{"hour": 12, "minute": 33}
